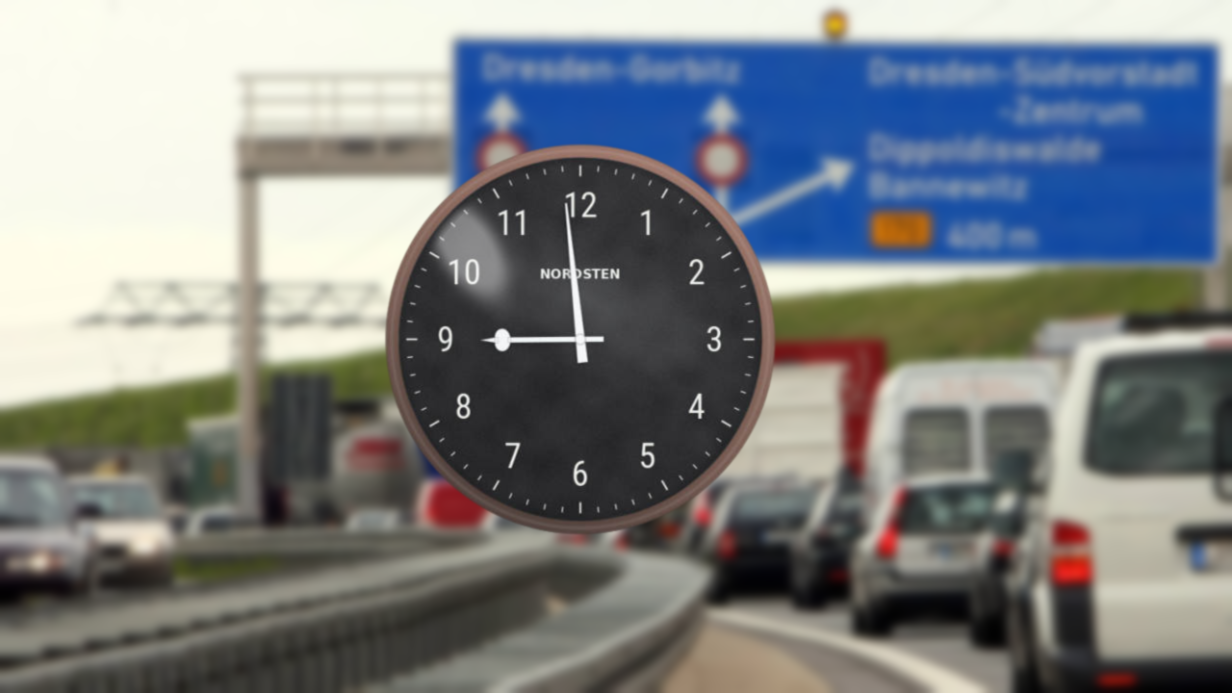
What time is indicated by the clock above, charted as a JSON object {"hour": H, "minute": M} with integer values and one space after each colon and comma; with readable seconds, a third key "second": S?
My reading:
{"hour": 8, "minute": 59}
